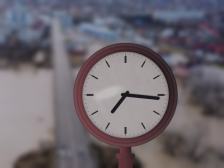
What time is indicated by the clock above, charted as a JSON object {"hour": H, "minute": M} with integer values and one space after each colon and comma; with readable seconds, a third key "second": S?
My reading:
{"hour": 7, "minute": 16}
